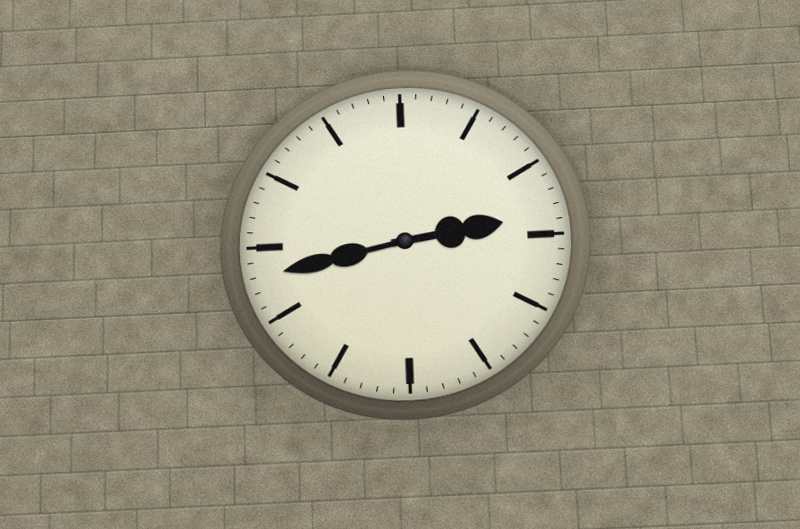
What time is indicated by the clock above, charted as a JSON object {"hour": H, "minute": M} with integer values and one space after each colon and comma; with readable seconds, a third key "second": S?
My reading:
{"hour": 2, "minute": 43}
